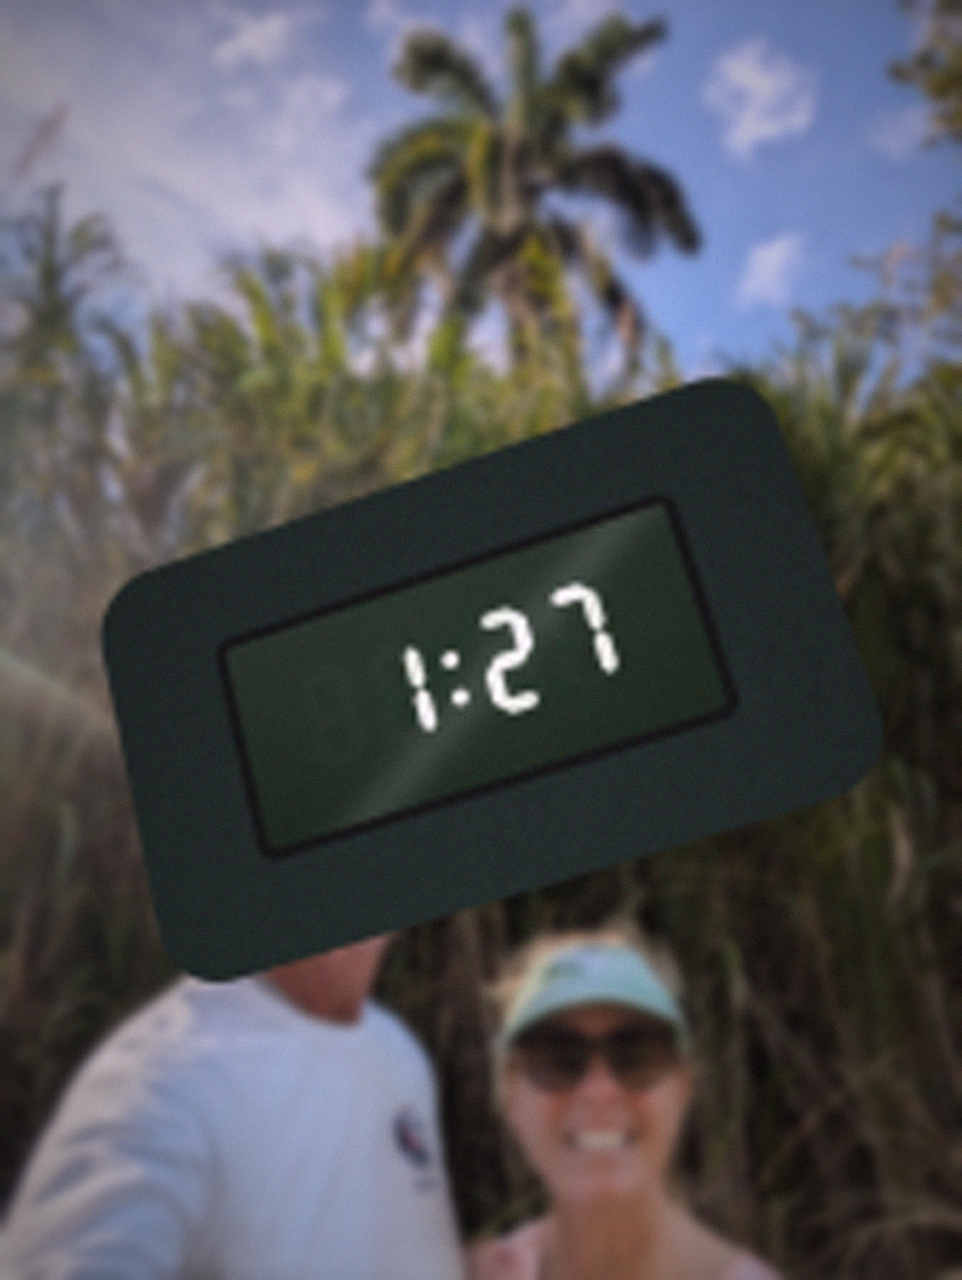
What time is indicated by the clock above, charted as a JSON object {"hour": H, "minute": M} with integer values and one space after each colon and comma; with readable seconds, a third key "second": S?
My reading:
{"hour": 1, "minute": 27}
